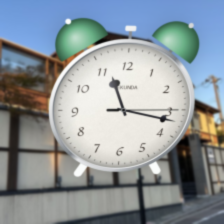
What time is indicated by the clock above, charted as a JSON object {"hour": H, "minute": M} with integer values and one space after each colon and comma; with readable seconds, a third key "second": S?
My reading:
{"hour": 11, "minute": 17, "second": 15}
